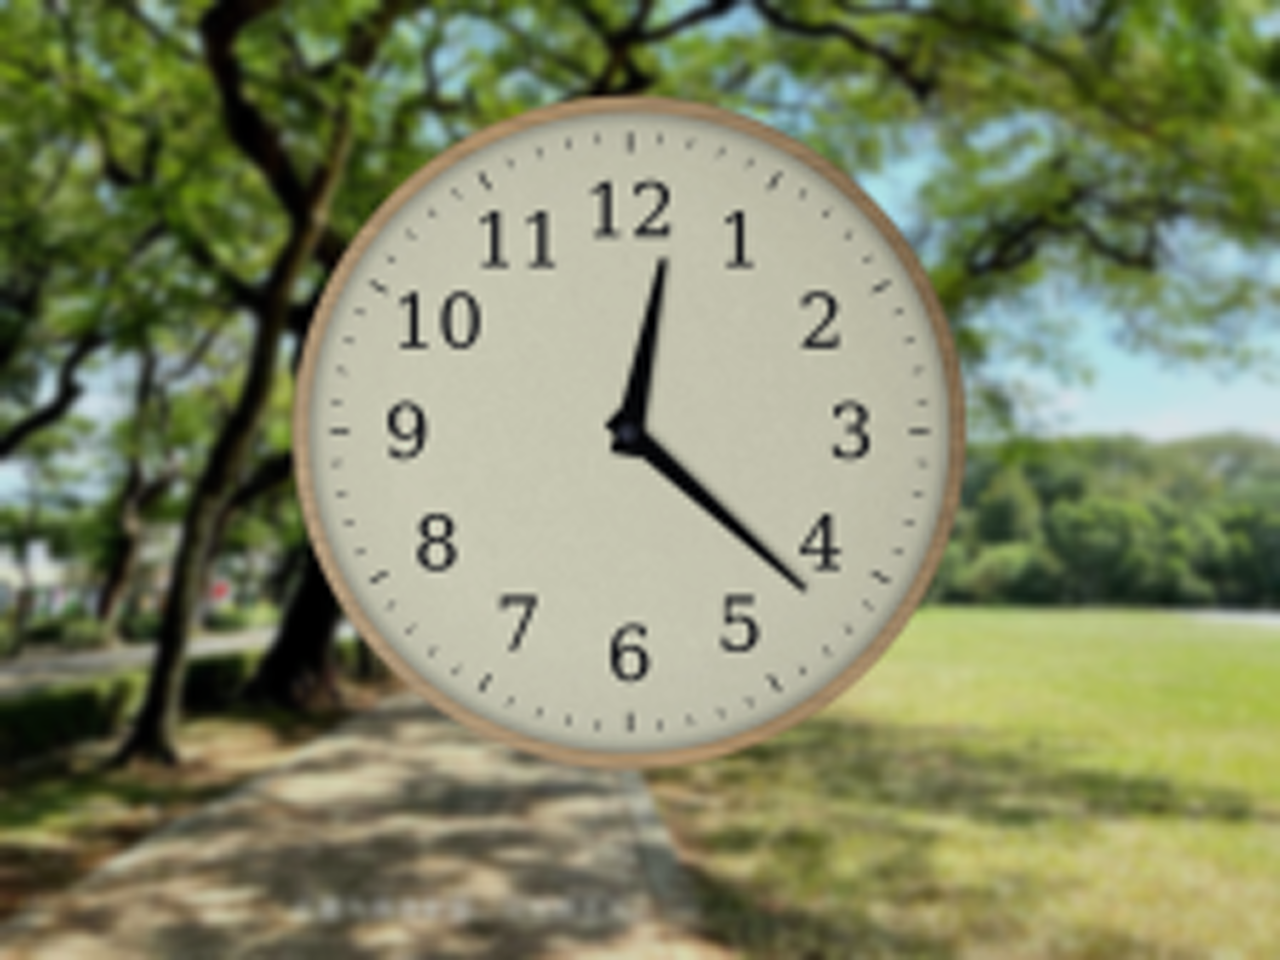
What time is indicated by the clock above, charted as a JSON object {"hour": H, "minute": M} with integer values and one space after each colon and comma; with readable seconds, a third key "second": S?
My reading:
{"hour": 12, "minute": 22}
